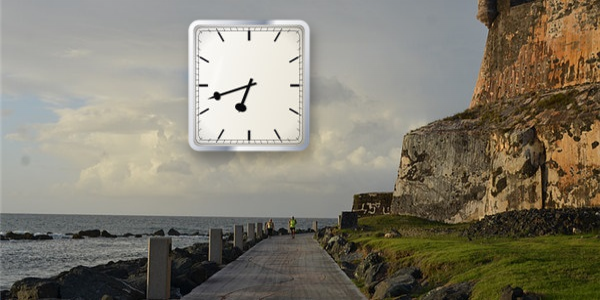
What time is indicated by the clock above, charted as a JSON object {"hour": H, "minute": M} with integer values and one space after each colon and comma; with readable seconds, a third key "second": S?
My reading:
{"hour": 6, "minute": 42}
